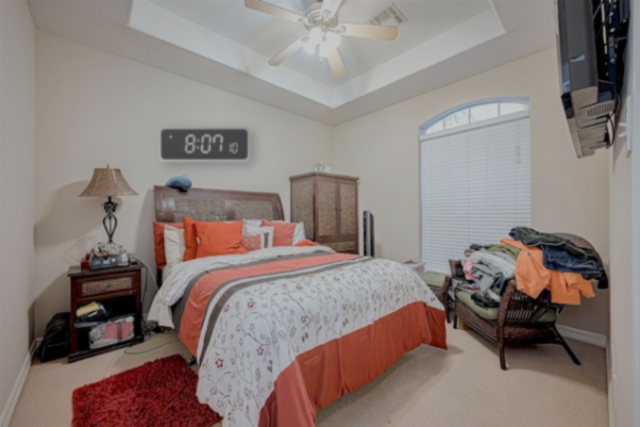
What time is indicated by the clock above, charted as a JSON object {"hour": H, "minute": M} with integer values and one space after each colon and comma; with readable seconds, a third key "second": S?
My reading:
{"hour": 8, "minute": 7}
